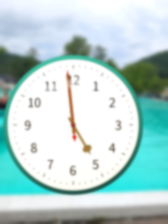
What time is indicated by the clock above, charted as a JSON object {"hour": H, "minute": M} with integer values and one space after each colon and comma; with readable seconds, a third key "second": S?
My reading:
{"hour": 4, "minute": 58, "second": 59}
